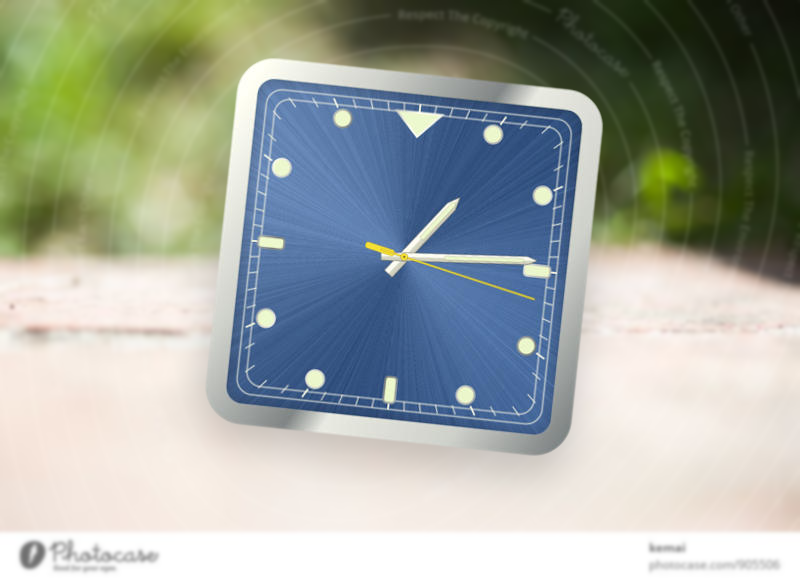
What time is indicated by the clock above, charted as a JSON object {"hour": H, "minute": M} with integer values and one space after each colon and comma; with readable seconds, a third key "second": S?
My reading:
{"hour": 1, "minute": 14, "second": 17}
